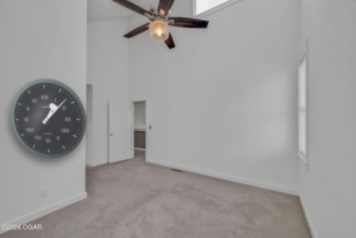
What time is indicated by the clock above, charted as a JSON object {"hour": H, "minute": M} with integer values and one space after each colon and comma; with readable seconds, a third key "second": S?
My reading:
{"hour": 1, "minute": 8}
